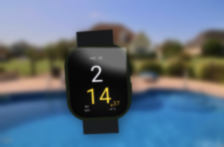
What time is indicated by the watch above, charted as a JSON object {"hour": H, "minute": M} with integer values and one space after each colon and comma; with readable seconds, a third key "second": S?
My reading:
{"hour": 2, "minute": 14}
